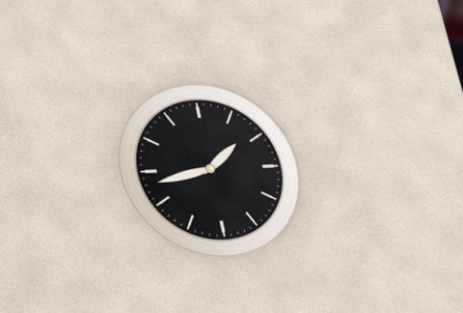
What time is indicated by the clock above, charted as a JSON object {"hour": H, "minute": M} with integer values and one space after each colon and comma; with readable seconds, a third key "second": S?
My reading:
{"hour": 1, "minute": 43}
